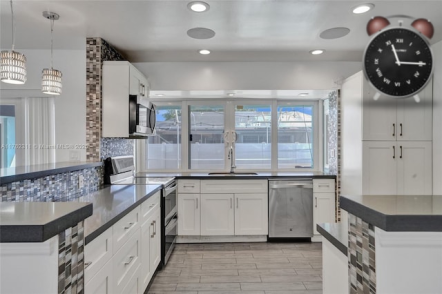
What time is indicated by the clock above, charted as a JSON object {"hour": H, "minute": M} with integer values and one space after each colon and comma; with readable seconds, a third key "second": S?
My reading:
{"hour": 11, "minute": 15}
